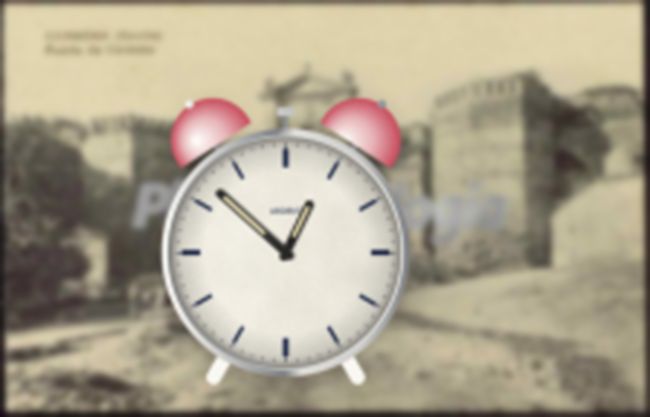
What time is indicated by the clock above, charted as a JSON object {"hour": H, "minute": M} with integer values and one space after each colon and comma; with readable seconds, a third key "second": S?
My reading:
{"hour": 12, "minute": 52}
